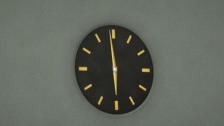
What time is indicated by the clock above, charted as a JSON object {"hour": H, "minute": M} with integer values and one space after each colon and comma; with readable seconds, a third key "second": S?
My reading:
{"hour": 5, "minute": 59}
